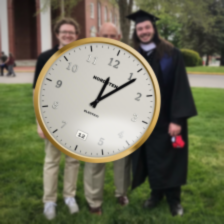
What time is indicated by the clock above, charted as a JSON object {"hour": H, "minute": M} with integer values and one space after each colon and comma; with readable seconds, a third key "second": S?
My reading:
{"hour": 12, "minute": 6}
